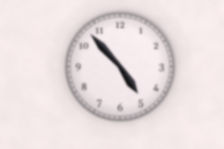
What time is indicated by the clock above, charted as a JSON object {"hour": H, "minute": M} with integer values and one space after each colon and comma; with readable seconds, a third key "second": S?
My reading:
{"hour": 4, "minute": 53}
